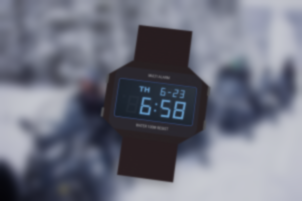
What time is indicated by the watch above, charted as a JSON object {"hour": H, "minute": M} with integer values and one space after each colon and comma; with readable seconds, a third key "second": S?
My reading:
{"hour": 6, "minute": 58}
